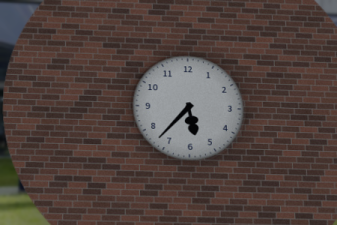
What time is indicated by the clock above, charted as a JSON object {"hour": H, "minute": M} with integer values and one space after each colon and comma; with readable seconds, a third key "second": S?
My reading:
{"hour": 5, "minute": 37}
